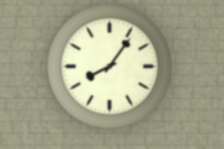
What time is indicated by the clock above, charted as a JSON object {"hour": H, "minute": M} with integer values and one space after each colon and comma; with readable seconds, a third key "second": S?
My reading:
{"hour": 8, "minute": 6}
